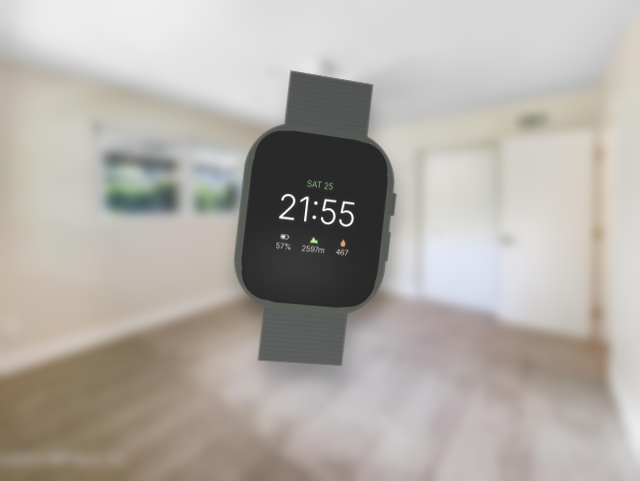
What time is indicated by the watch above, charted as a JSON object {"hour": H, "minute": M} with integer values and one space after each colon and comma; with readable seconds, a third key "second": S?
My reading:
{"hour": 21, "minute": 55}
